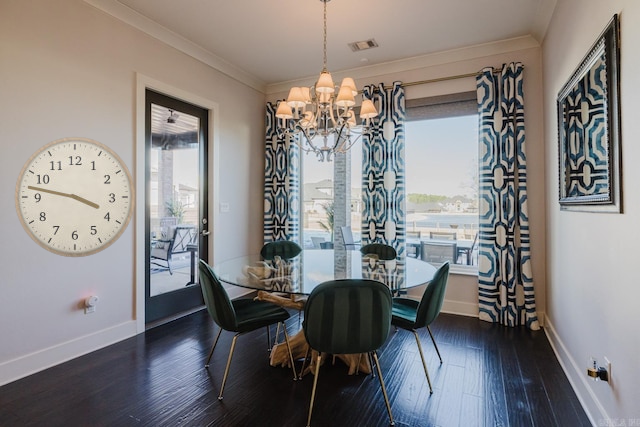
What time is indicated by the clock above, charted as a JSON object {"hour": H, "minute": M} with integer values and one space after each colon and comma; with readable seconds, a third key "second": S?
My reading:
{"hour": 3, "minute": 47}
